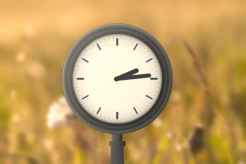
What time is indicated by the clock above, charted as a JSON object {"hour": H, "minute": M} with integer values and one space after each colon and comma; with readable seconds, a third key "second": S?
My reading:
{"hour": 2, "minute": 14}
